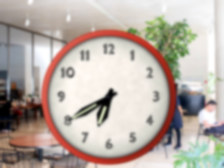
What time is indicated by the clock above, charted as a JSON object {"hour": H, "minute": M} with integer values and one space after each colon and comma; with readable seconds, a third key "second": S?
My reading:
{"hour": 6, "minute": 40}
